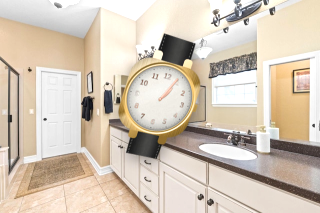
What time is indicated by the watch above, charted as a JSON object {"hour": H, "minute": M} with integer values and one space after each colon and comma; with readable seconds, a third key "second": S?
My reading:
{"hour": 1, "minute": 4}
